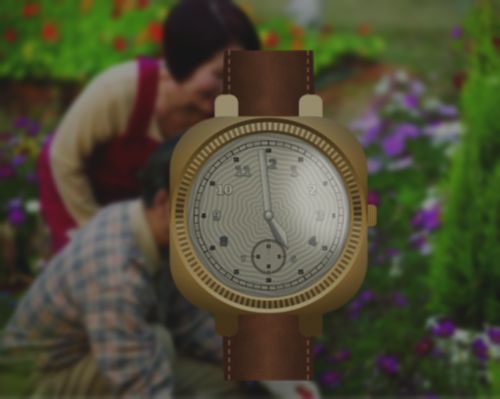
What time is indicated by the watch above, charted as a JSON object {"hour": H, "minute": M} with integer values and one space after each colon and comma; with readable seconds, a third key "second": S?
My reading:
{"hour": 4, "minute": 59}
